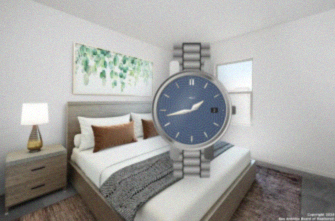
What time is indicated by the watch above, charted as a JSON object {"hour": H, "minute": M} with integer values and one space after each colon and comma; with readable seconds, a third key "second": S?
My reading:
{"hour": 1, "minute": 43}
